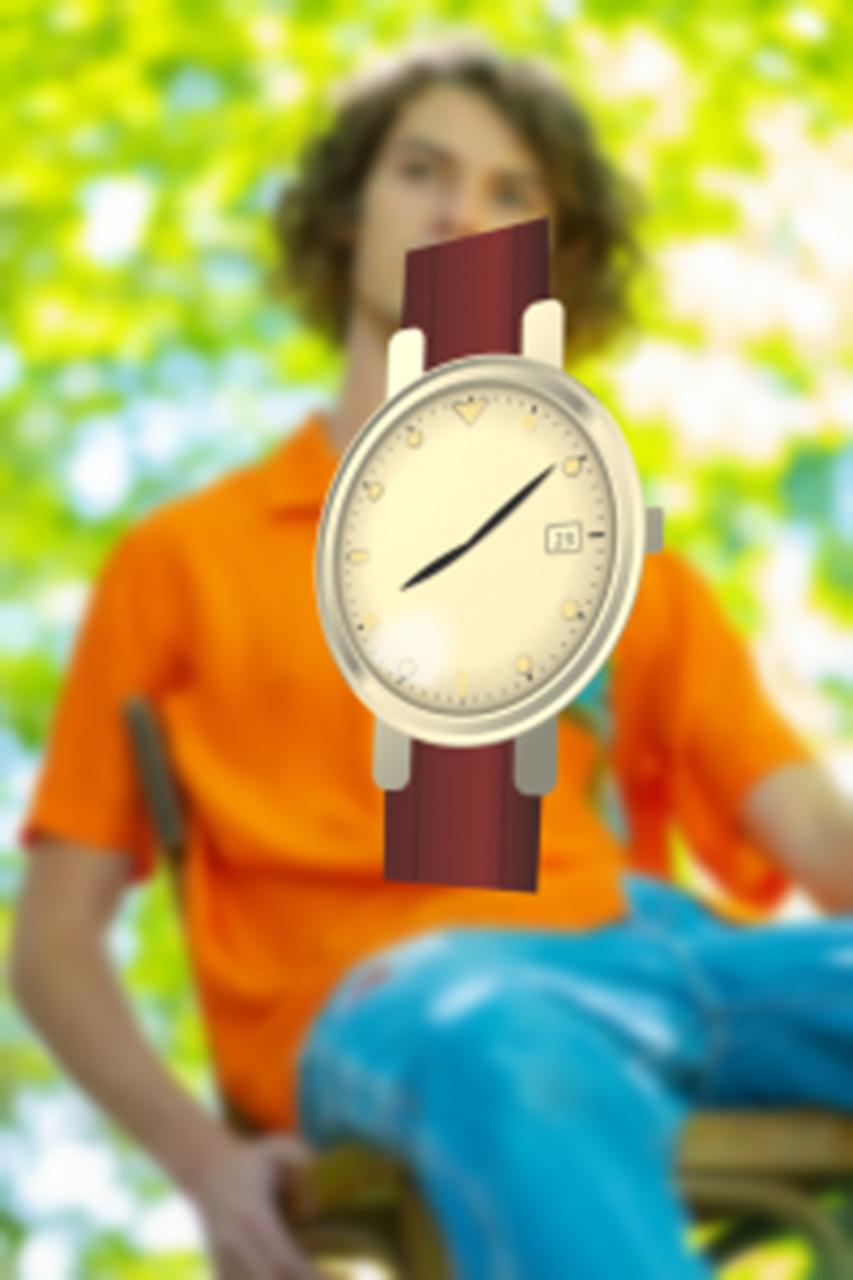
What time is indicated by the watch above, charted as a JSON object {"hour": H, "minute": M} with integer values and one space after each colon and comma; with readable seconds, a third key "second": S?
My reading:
{"hour": 8, "minute": 9}
